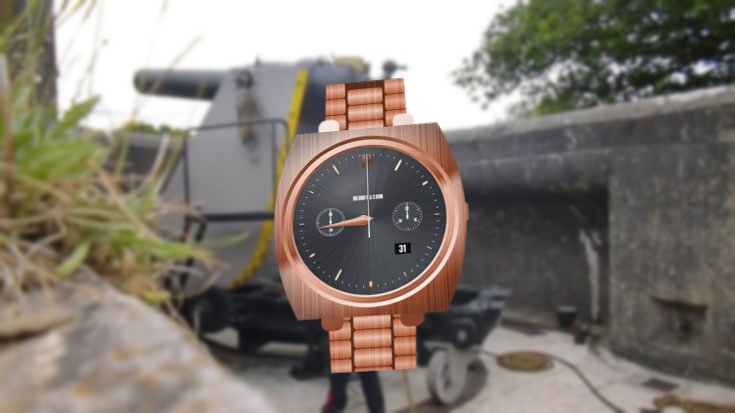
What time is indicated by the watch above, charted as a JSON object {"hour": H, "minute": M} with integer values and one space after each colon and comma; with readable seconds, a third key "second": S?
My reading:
{"hour": 8, "minute": 44}
